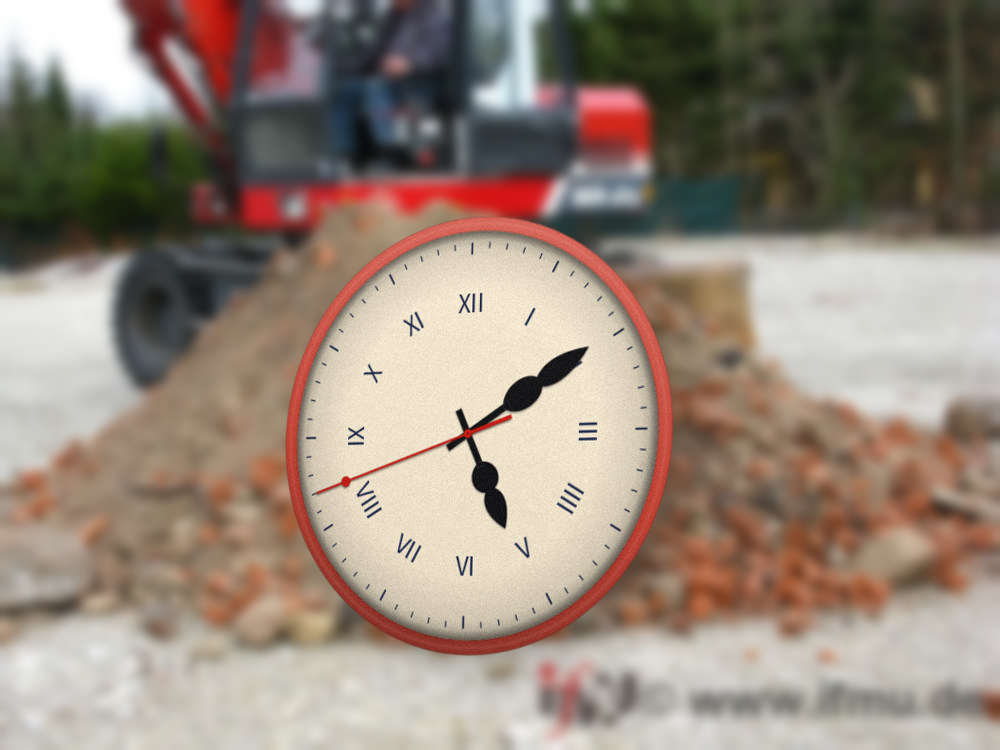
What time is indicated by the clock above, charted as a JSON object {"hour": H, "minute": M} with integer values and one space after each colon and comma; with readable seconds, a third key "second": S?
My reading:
{"hour": 5, "minute": 9, "second": 42}
